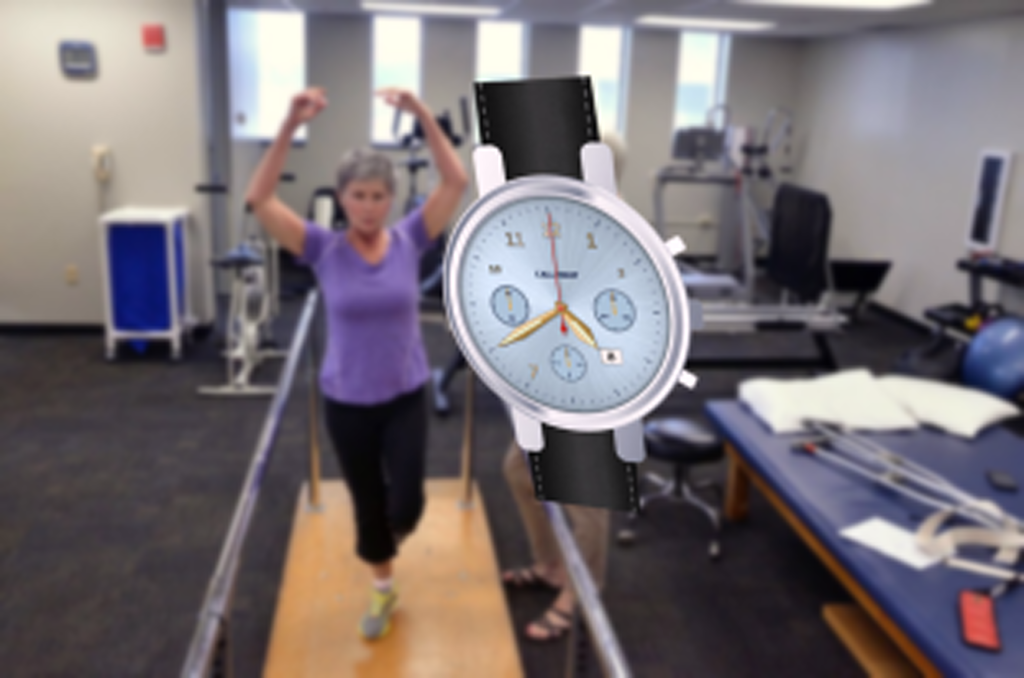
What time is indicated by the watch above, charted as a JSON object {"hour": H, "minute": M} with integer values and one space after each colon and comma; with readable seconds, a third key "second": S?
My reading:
{"hour": 4, "minute": 40}
